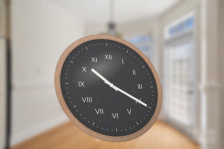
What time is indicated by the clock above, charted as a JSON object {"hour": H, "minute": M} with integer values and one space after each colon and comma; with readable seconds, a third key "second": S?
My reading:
{"hour": 10, "minute": 20}
